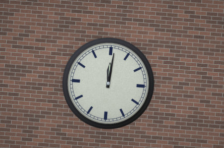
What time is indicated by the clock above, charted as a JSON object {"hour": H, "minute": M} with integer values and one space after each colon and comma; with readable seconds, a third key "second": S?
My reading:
{"hour": 12, "minute": 1}
